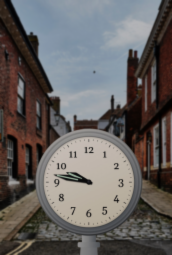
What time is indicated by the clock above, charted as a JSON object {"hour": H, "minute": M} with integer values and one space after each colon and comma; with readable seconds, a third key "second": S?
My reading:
{"hour": 9, "minute": 47}
